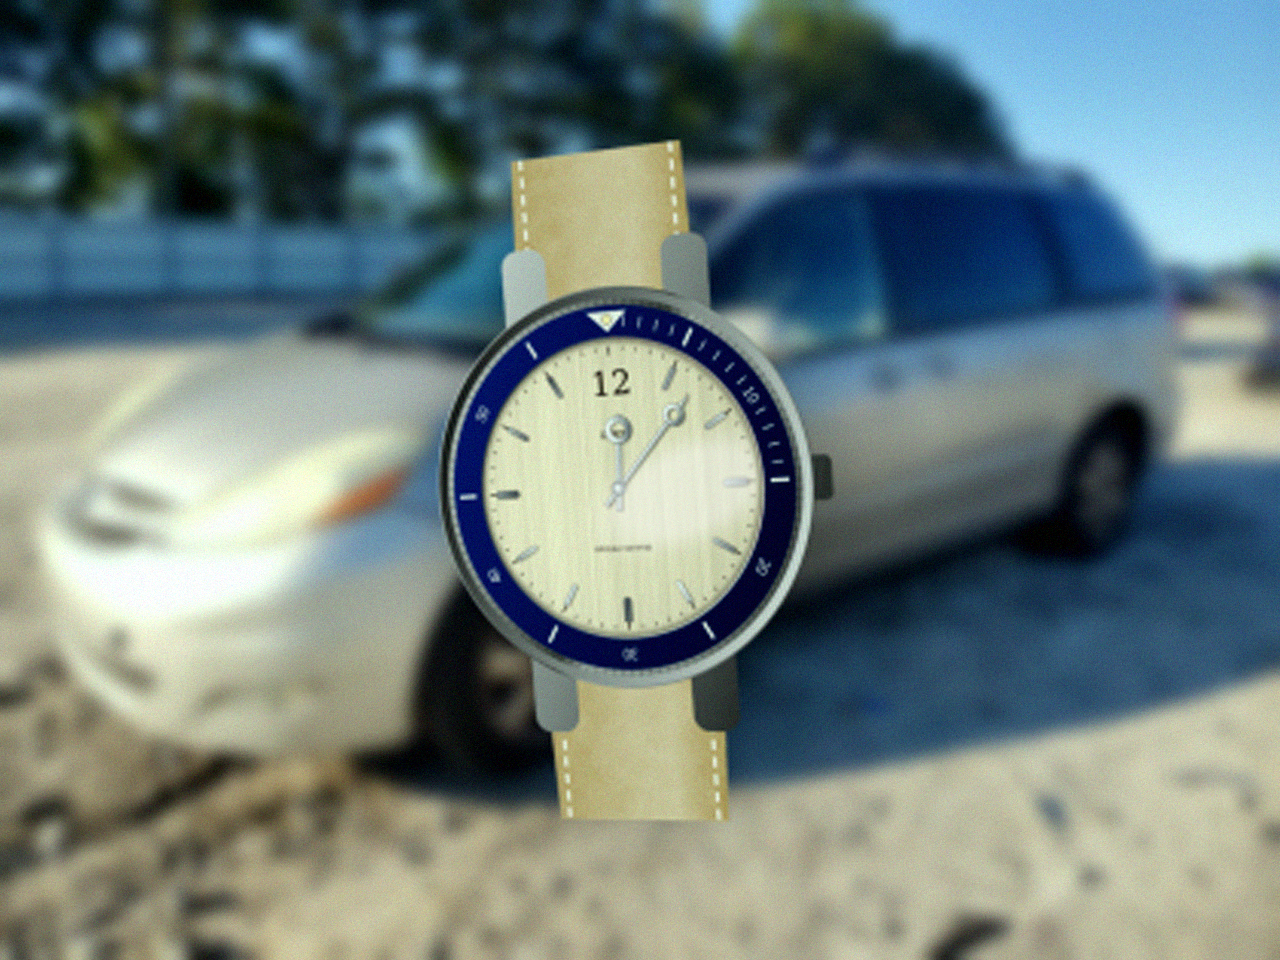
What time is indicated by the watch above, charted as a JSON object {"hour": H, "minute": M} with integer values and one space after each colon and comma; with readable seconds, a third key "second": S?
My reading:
{"hour": 12, "minute": 7}
